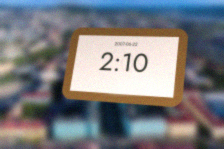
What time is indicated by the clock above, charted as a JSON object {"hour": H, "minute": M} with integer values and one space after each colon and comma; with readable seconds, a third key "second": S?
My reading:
{"hour": 2, "minute": 10}
